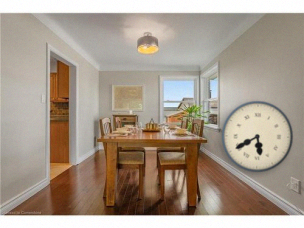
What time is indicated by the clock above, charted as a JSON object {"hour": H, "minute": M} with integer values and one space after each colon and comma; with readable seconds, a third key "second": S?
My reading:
{"hour": 5, "minute": 40}
